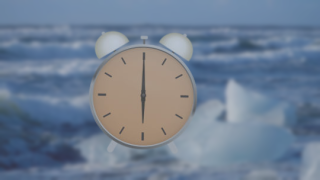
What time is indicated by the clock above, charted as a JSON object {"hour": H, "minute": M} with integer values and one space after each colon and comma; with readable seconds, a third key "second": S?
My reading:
{"hour": 6, "minute": 0}
